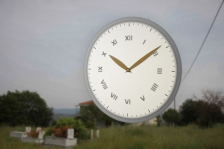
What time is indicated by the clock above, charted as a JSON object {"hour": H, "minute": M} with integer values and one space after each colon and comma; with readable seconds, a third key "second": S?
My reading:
{"hour": 10, "minute": 9}
